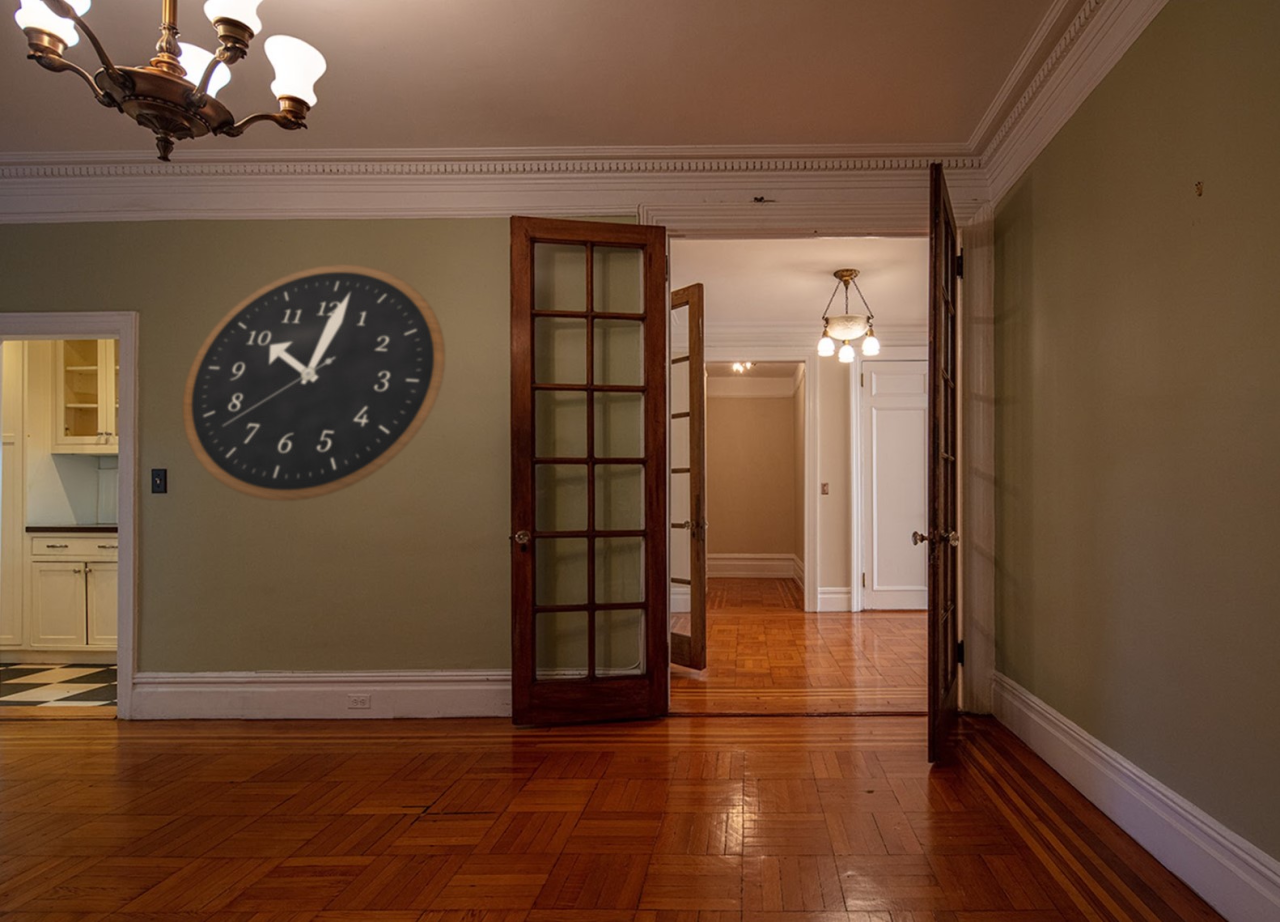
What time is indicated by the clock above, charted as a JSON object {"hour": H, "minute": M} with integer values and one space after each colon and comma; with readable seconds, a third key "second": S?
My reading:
{"hour": 10, "minute": 1, "second": 38}
